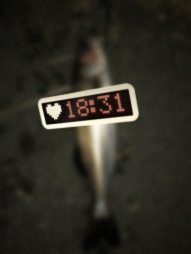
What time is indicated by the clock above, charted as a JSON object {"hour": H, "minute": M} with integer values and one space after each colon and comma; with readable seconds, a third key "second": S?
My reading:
{"hour": 18, "minute": 31}
